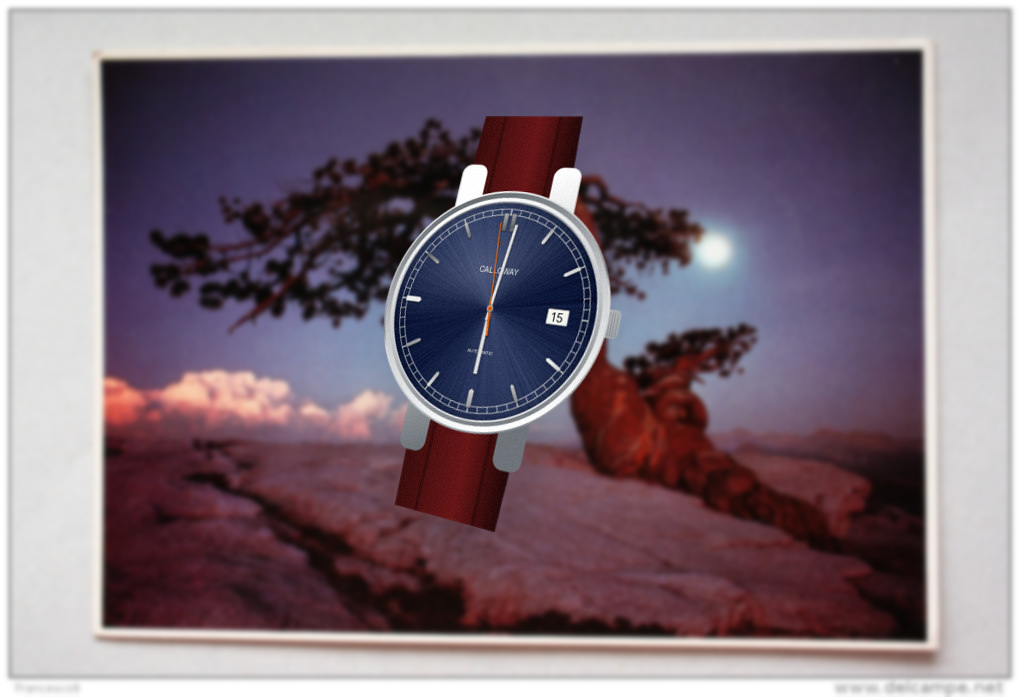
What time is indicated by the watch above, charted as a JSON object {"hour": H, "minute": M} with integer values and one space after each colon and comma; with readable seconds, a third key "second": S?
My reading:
{"hour": 6, "minute": 0, "second": 59}
